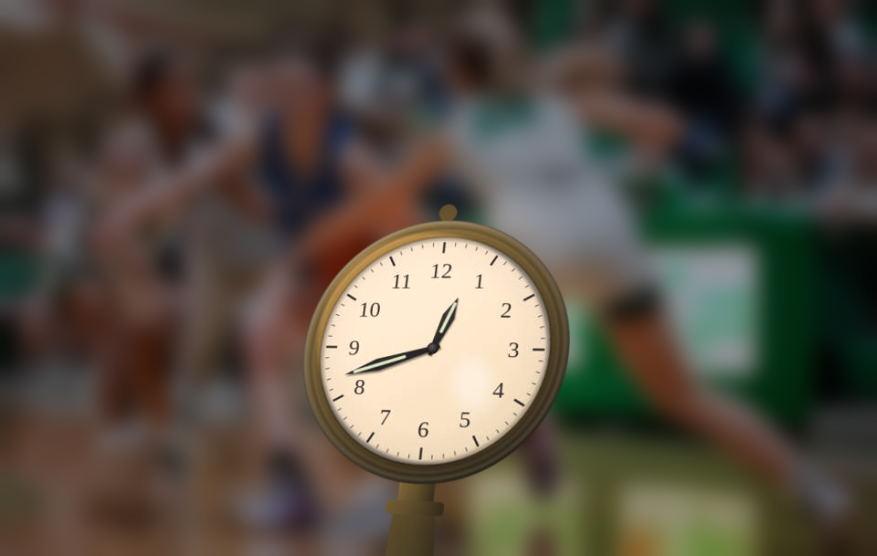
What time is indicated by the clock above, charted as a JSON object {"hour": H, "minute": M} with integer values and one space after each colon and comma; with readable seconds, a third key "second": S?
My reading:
{"hour": 12, "minute": 42}
